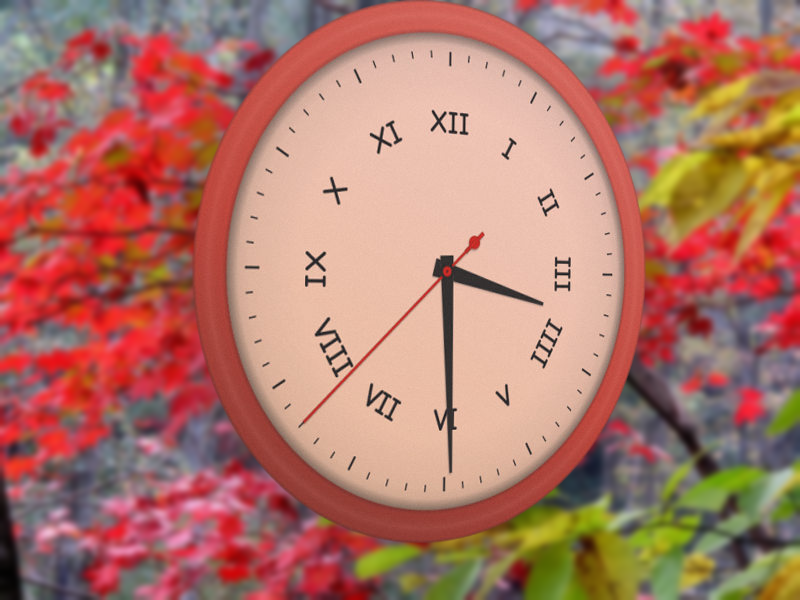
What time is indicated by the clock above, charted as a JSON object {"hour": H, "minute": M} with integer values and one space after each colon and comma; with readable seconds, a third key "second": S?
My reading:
{"hour": 3, "minute": 29, "second": 38}
